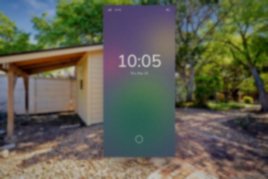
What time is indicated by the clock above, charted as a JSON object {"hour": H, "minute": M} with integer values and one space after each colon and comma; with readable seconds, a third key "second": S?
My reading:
{"hour": 10, "minute": 5}
